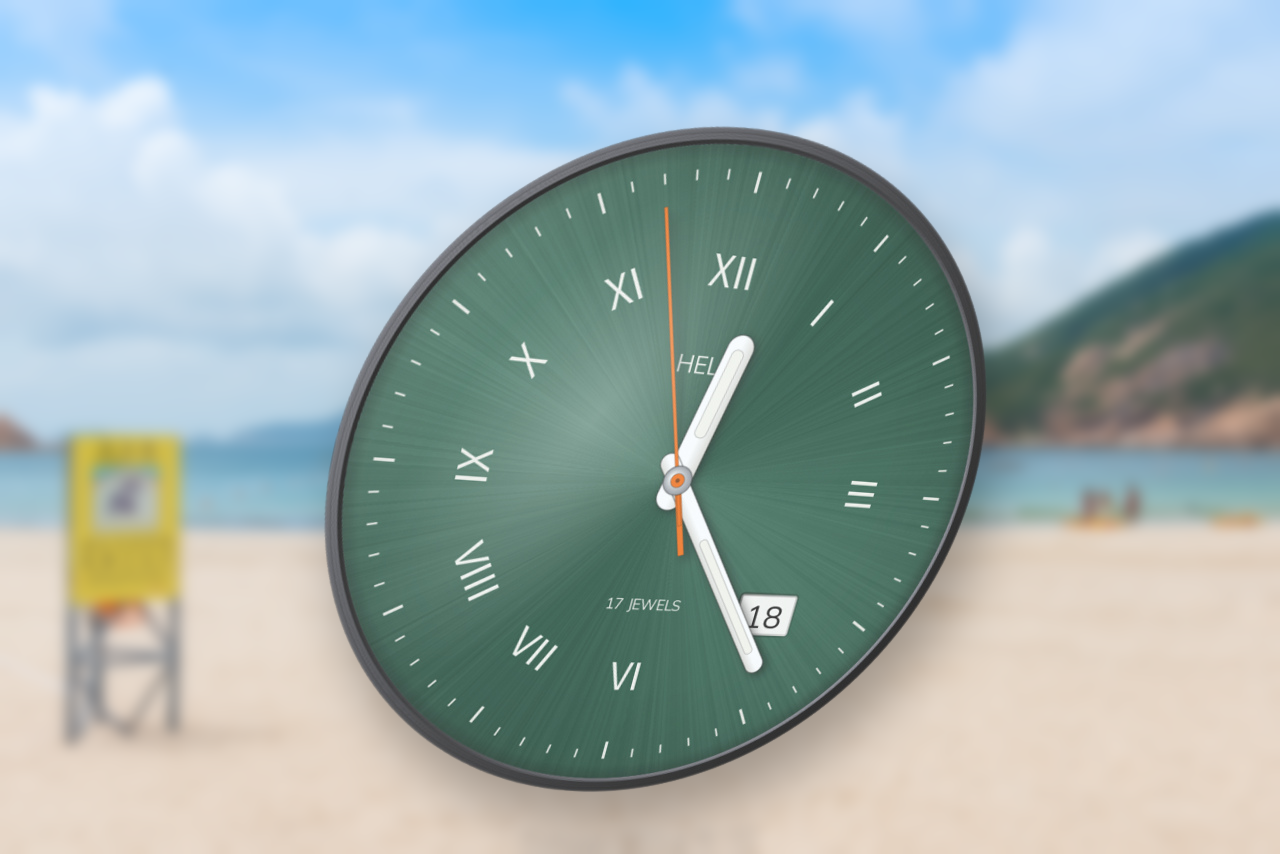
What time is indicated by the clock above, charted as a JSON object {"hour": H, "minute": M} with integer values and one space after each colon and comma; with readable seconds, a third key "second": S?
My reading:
{"hour": 12, "minute": 23, "second": 57}
